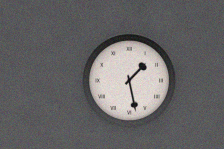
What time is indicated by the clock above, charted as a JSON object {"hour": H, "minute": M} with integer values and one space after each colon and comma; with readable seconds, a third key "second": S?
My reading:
{"hour": 1, "minute": 28}
